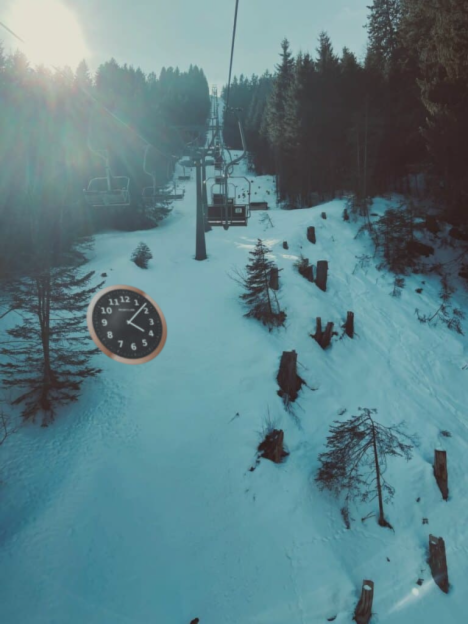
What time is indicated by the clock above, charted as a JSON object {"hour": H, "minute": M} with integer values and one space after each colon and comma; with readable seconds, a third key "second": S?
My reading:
{"hour": 4, "minute": 8}
